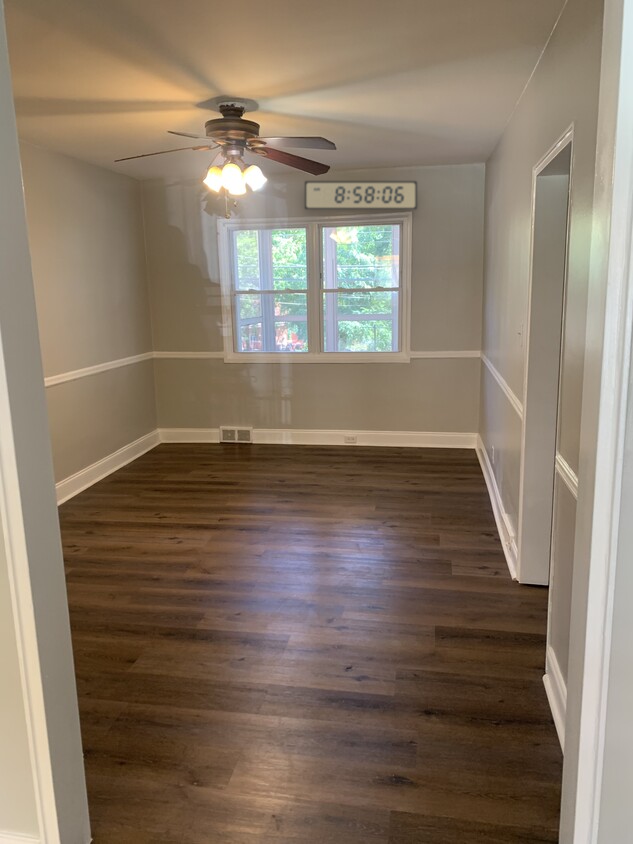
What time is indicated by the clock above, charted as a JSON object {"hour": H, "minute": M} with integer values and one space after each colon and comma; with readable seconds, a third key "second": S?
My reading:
{"hour": 8, "minute": 58, "second": 6}
